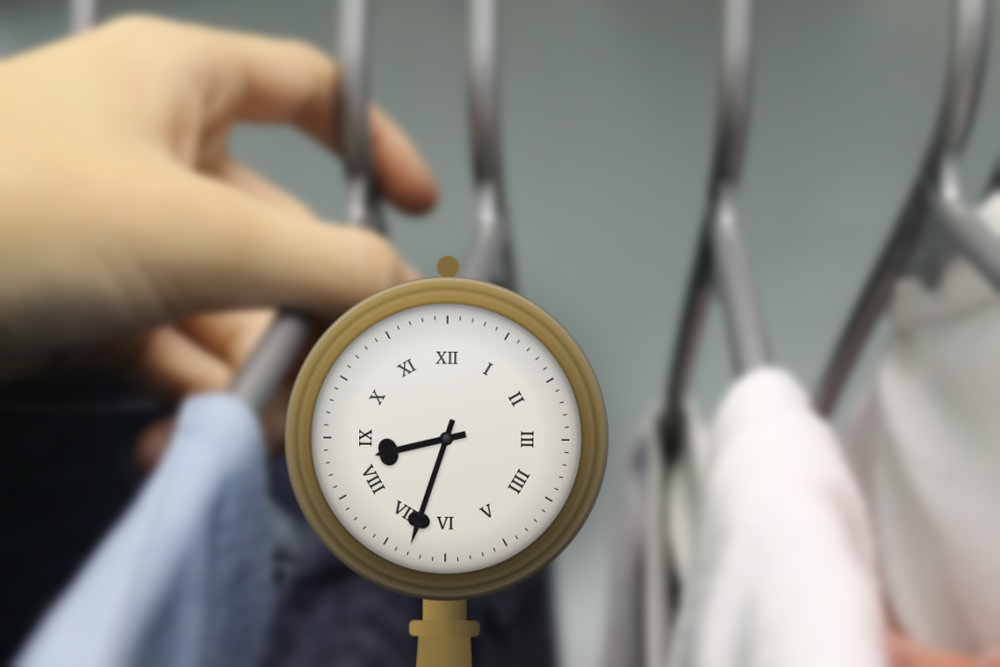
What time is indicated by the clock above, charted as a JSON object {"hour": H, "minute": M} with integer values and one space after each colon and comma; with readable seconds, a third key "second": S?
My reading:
{"hour": 8, "minute": 33}
